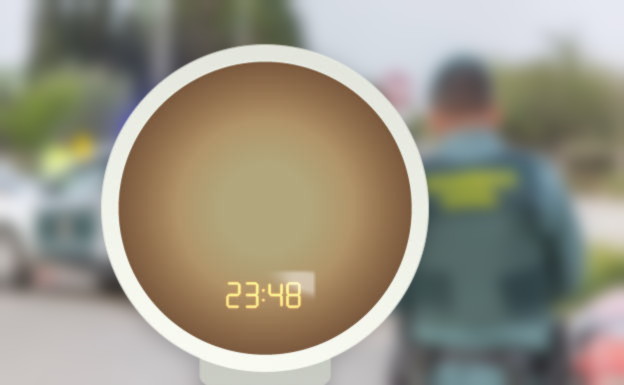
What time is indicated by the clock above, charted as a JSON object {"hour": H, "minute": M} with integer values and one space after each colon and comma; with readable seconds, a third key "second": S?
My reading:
{"hour": 23, "minute": 48}
